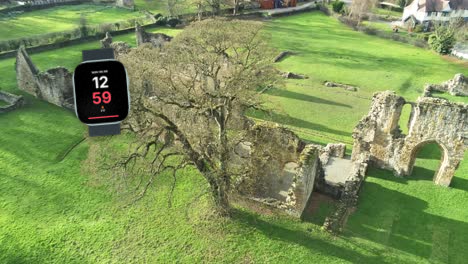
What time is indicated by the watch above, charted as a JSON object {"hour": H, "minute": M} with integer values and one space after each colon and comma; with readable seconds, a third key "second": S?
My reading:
{"hour": 12, "minute": 59}
